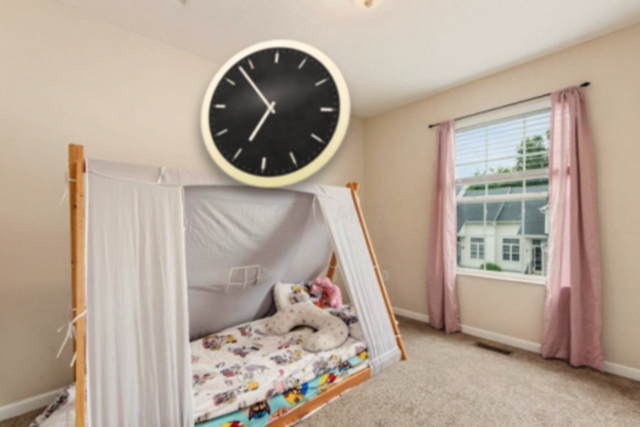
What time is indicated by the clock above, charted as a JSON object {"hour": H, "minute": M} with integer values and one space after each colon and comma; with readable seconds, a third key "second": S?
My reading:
{"hour": 6, "minute": 53}
